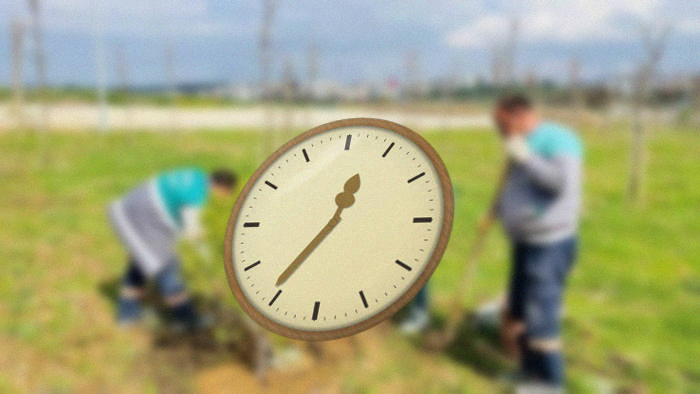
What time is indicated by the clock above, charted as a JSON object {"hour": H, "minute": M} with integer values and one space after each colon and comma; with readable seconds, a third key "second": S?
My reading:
{"hour": 12, "minute": 36}
